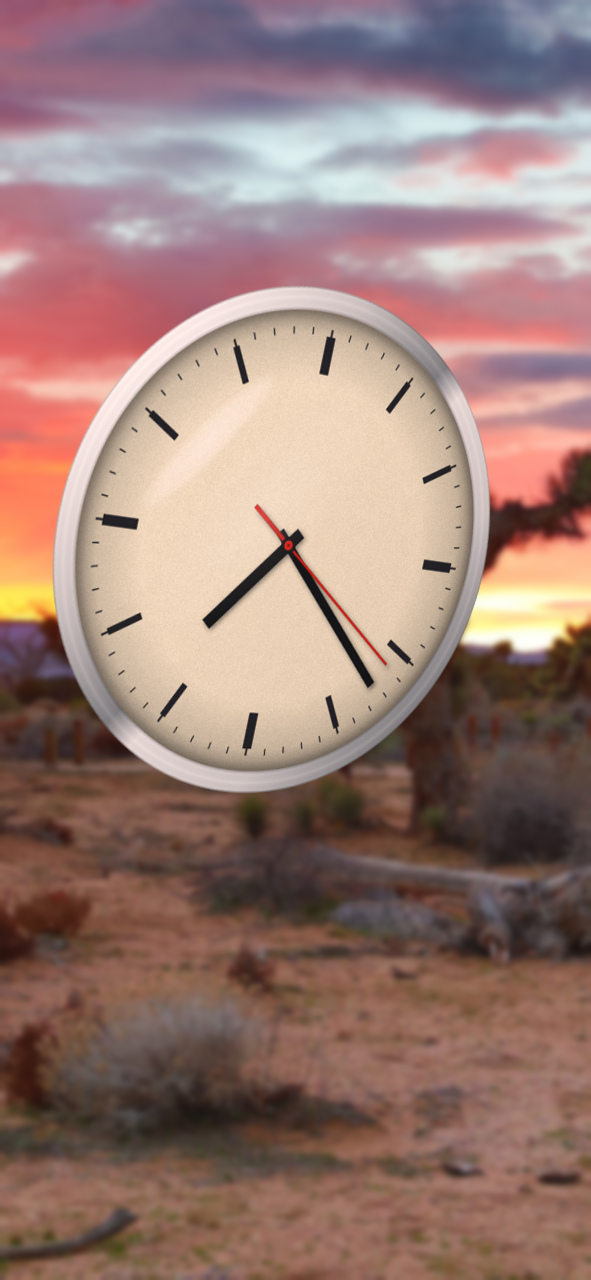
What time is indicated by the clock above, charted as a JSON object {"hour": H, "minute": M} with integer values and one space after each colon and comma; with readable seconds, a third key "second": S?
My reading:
{"hour": 7, "minute": 22, "second": 21}
